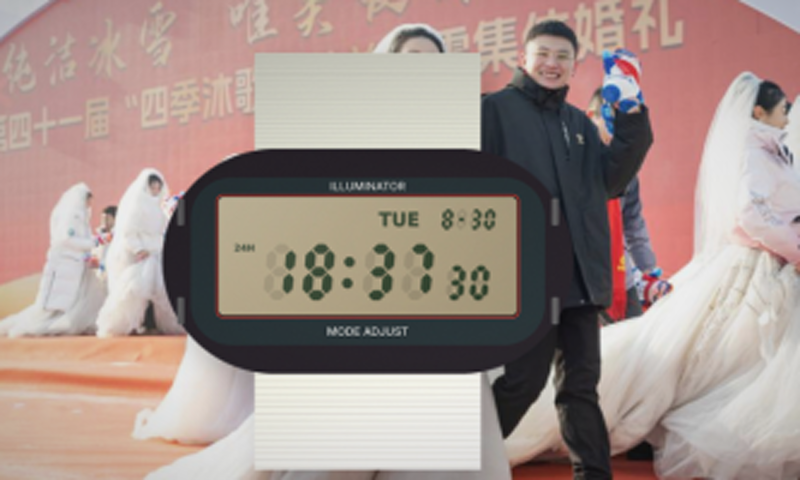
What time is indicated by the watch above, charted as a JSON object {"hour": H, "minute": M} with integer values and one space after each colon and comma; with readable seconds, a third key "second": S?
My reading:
{"hour": 18, "minute": 37, "second": 30}
